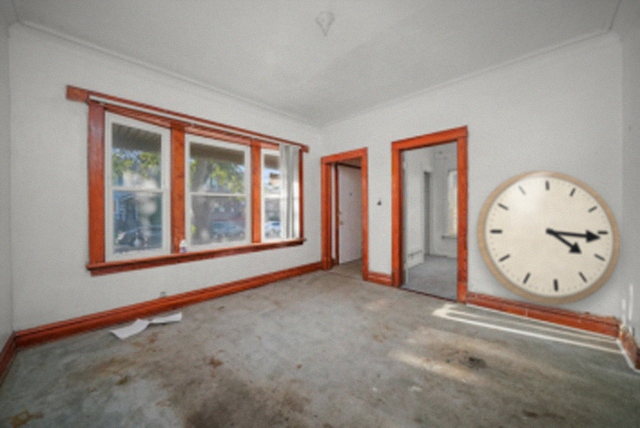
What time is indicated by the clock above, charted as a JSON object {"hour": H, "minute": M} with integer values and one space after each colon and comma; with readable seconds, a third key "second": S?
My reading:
{"hour": 4, "minute": 16}
